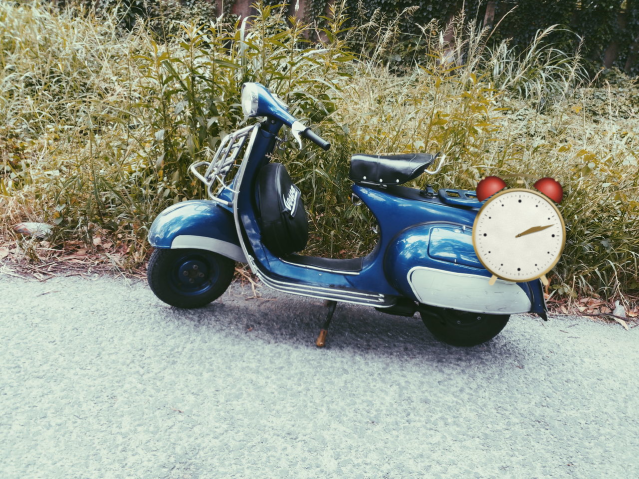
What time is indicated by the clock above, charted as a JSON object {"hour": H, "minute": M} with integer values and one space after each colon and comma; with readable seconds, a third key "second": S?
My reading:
{"hour": 2, "minute": 12}
